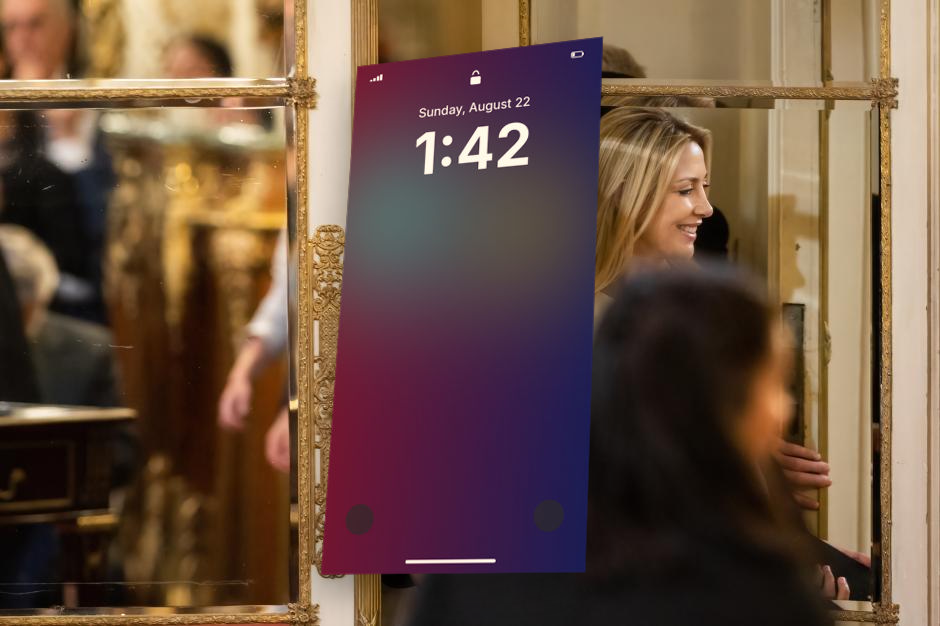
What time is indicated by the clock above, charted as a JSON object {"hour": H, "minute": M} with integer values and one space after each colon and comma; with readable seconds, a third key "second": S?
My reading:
{"hour": 1, "minute": 42}
